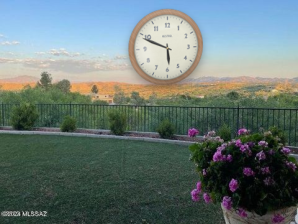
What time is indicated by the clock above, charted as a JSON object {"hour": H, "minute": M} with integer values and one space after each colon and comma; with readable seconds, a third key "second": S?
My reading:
{"hour": 5, "minute": 49}
